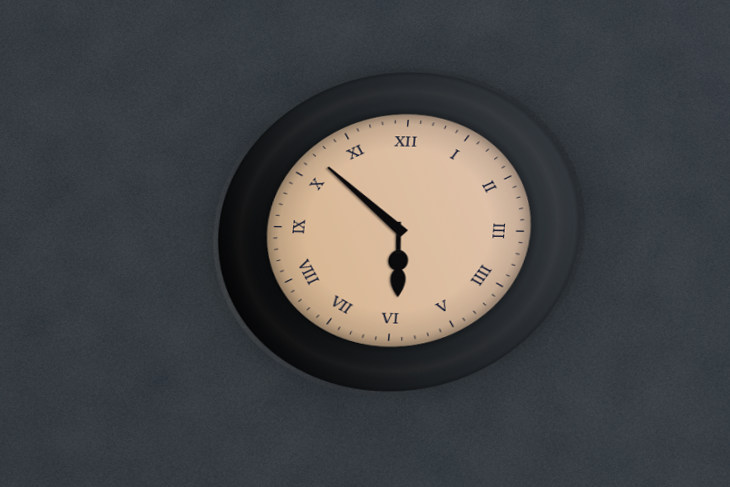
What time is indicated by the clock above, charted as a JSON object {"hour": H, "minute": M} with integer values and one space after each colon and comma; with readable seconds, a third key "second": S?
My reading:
{"hour": 5, "minute": 52}
